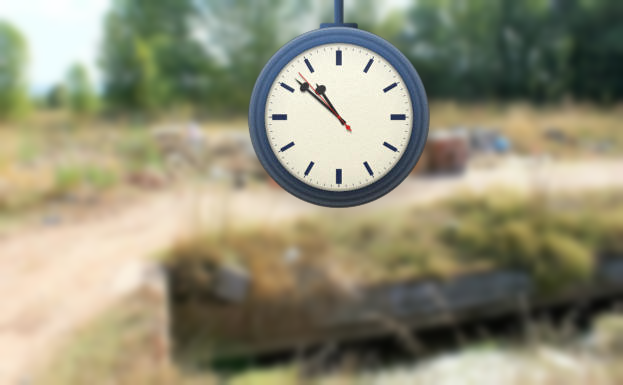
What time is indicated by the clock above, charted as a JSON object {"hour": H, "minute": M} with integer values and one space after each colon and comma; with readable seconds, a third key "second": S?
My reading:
{"hour": 10, "minute": 51, "second": 53}
